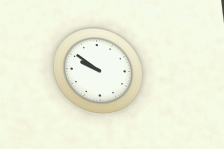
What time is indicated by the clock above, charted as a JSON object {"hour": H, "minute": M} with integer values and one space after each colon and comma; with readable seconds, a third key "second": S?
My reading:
{"hour": 9, "minute": 51}
